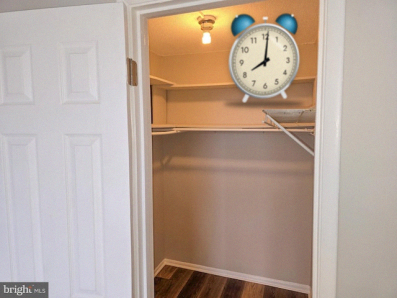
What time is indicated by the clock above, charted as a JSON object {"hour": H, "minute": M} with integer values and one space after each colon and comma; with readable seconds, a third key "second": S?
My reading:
{"hour": 8, "minute": 1}
